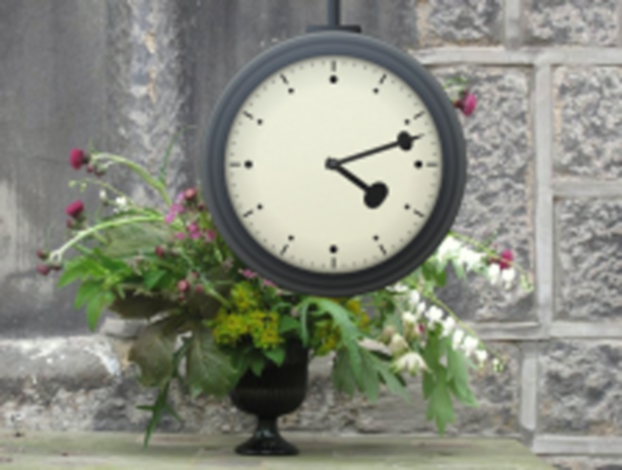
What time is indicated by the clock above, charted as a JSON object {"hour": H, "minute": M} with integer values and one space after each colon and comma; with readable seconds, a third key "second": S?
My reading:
{"hour": 4, "minute": 12}
